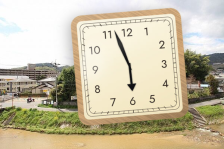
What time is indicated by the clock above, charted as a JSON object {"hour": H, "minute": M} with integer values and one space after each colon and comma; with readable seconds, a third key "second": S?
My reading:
{"hour": 5, "minute": 57}
